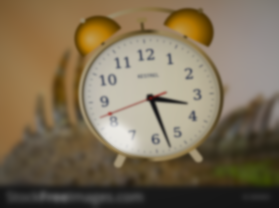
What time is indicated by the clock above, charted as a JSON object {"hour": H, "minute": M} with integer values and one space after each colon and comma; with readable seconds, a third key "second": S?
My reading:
{"hour": 3, "minute": 27, "second": 42}
